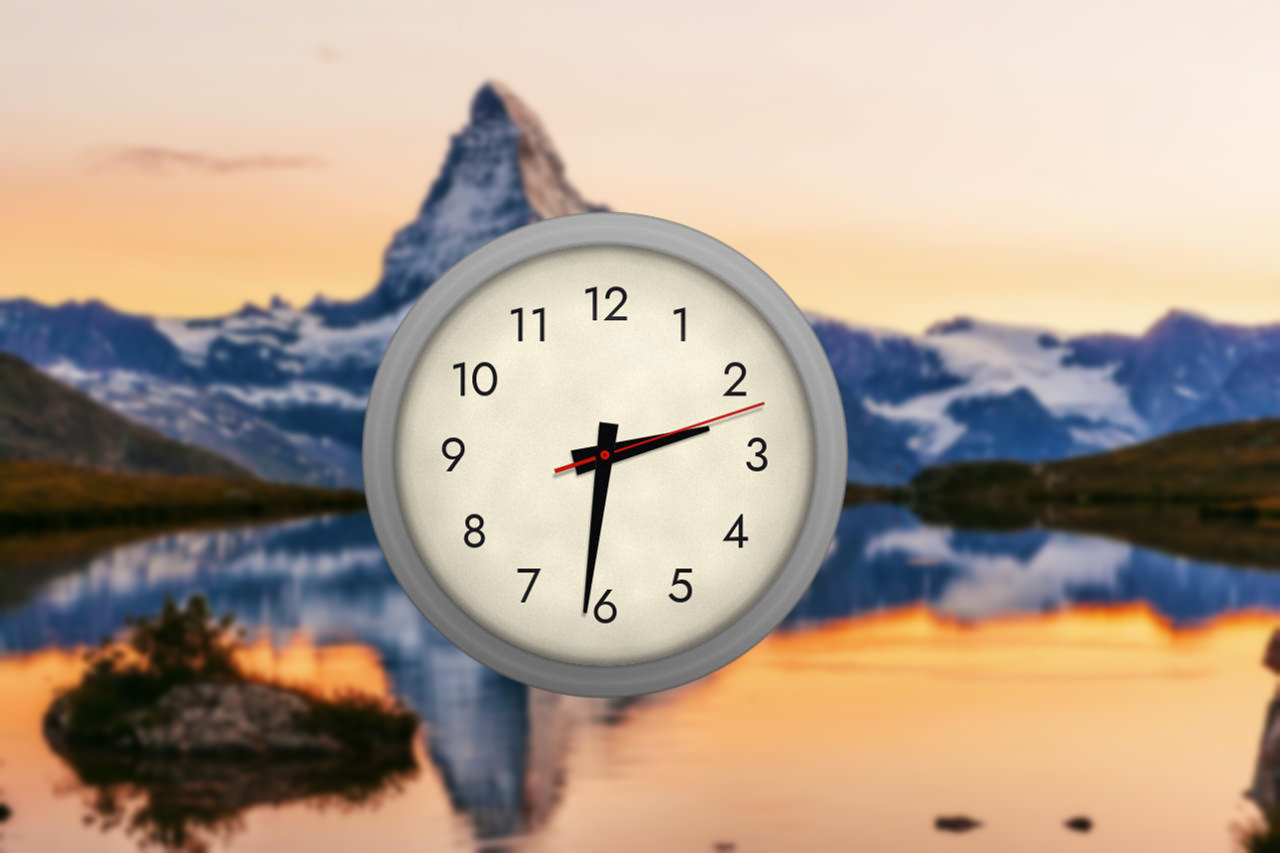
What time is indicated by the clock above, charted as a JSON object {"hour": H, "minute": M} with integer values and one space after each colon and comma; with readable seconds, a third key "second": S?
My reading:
{"hour": 2, "minute": 31, "second": 12}
